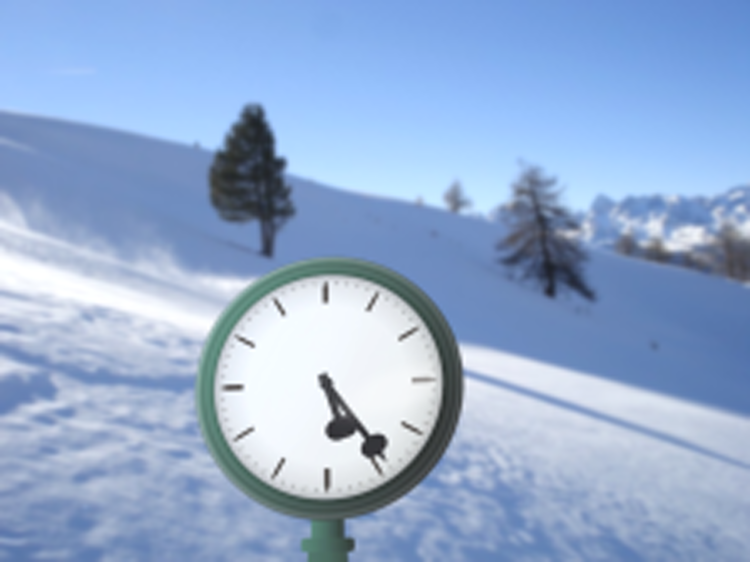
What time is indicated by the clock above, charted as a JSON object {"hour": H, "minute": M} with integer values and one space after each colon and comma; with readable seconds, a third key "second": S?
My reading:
{"hour": 5, "minute": 24}
